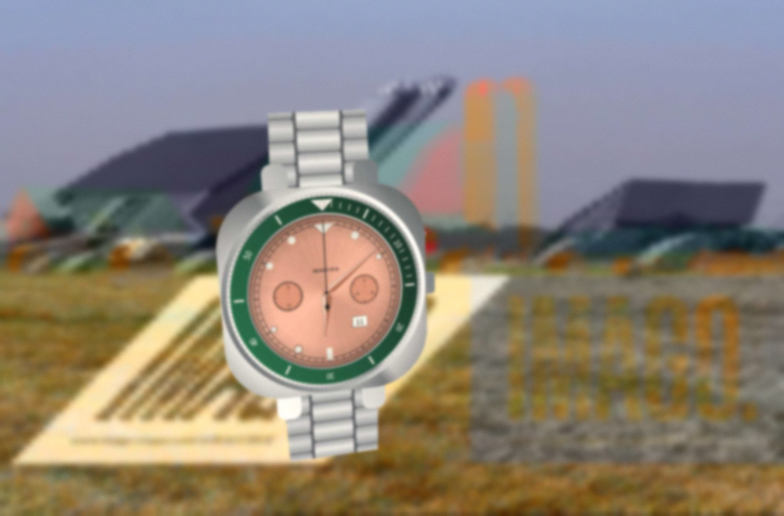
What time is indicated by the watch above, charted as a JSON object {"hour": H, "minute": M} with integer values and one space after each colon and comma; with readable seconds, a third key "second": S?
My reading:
{"hour": 6, "minute": 9}
